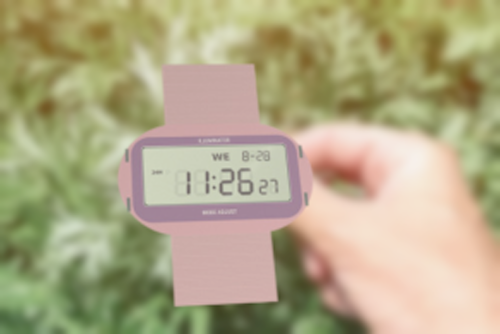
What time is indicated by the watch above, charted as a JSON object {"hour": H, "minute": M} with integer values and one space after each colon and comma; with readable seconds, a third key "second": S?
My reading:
{"hour": 11, "minute": 26, "second": 27}
